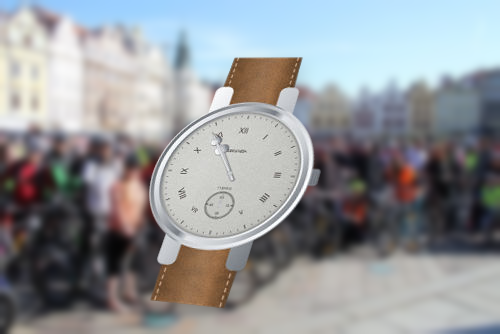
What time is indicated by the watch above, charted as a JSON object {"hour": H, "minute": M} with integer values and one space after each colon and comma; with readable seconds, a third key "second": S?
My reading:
{"hour": 10, "minute": 54}
